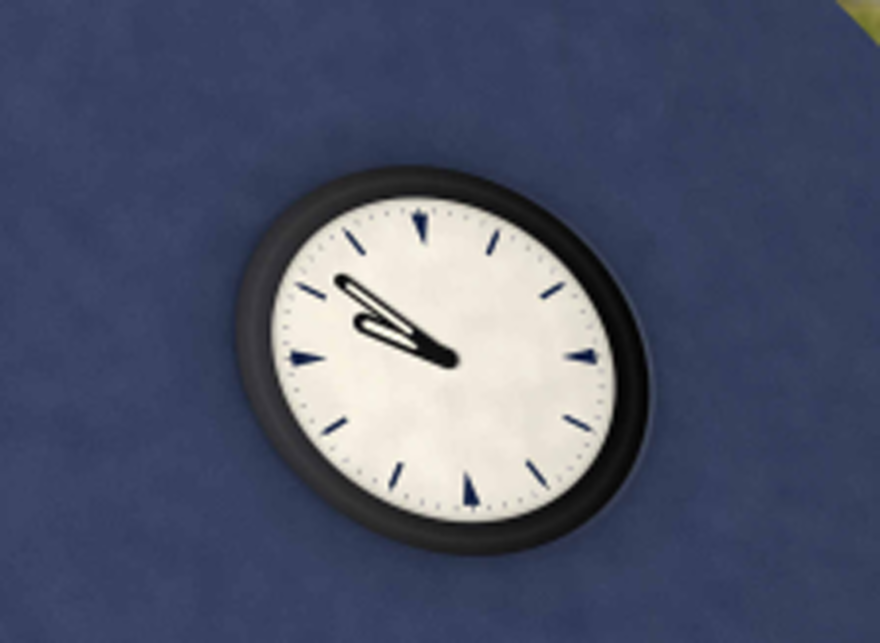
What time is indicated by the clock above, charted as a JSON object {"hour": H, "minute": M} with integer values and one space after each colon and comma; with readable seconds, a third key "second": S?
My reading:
{"hour": 9, "minute": 52}
